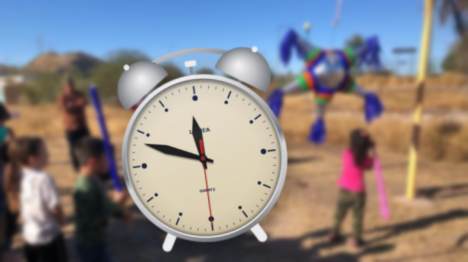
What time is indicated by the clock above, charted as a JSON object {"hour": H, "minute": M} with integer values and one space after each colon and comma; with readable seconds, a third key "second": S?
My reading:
{"hour": 11, "minute": 48, "second": 30}
